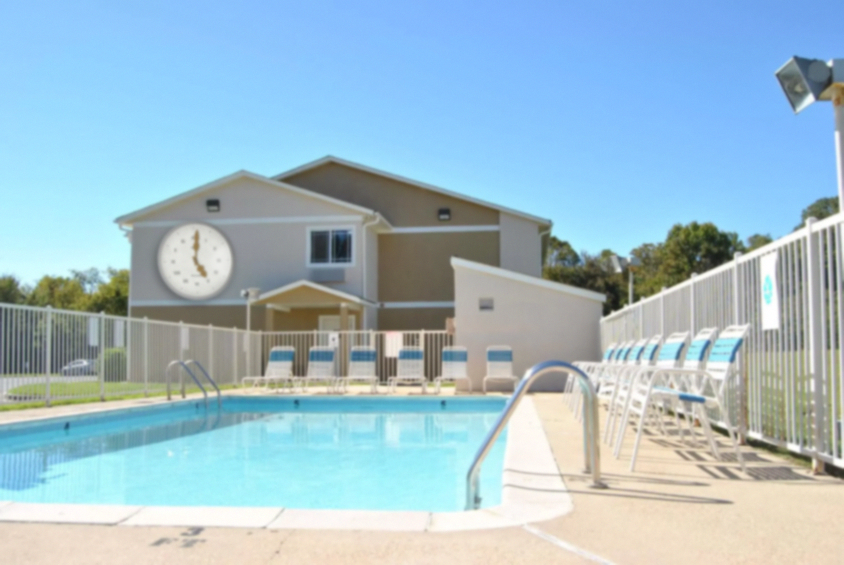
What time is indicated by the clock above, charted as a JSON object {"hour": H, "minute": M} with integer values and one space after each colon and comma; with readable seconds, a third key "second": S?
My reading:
{"hour": 5, "minute": 1}
